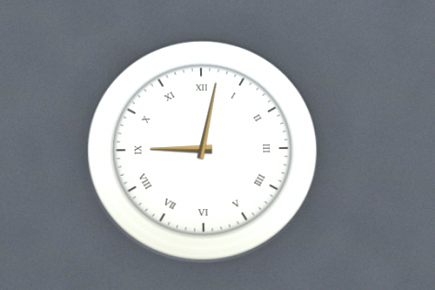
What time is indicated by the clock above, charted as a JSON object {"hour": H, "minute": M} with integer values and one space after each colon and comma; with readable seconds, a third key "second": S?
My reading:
{"hour": 9, "minute": 2}
